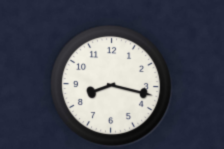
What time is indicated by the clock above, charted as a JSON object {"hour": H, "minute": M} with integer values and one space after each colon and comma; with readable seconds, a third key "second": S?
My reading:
{"hour": 8, "minute": 17}
